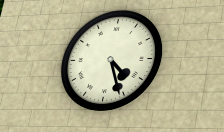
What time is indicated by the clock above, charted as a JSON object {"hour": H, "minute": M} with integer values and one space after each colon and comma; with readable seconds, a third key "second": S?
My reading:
{"hour": 4, "minute": 26}
